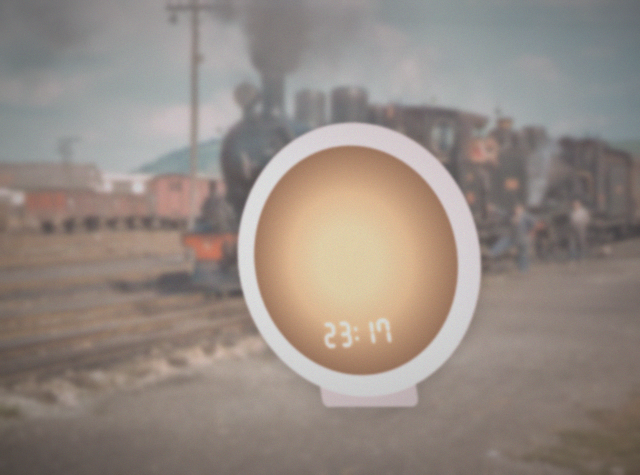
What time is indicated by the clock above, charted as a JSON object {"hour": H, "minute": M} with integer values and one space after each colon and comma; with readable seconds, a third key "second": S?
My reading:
{"hour": 23, "minute": 17}
